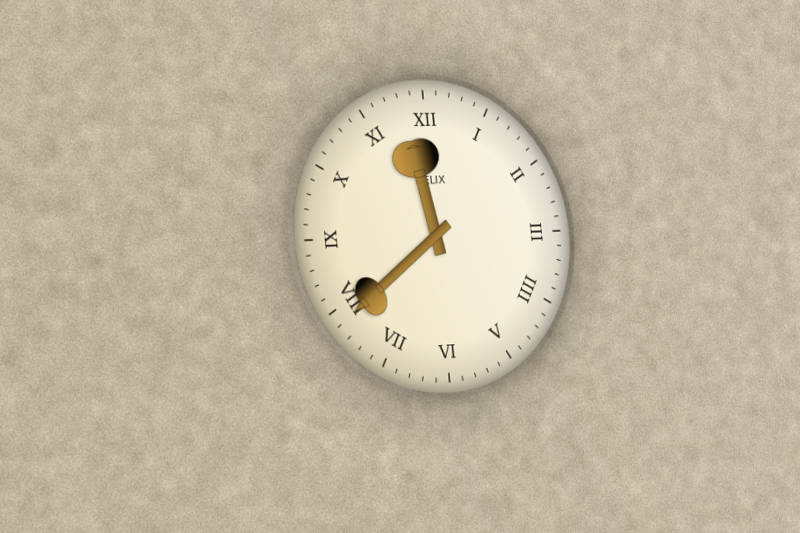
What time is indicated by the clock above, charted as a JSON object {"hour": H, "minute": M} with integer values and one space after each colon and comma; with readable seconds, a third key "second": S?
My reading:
{"hour": 11, "minute": 39}
